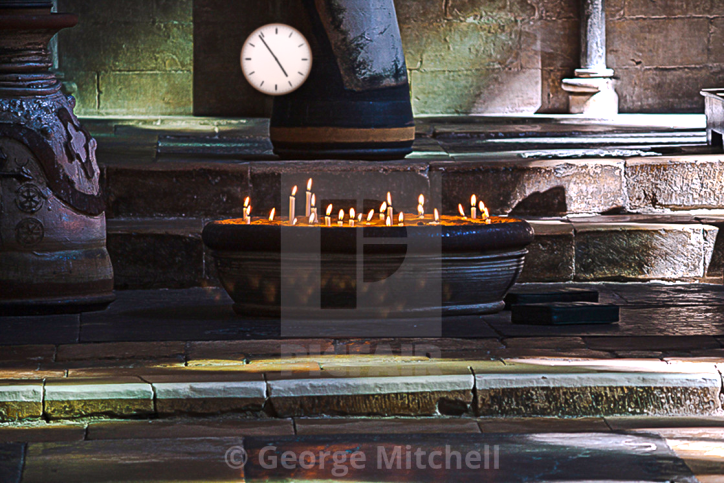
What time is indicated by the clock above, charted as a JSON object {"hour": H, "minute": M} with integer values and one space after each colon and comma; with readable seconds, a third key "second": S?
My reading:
{"hour": 4, "minute": 54}
